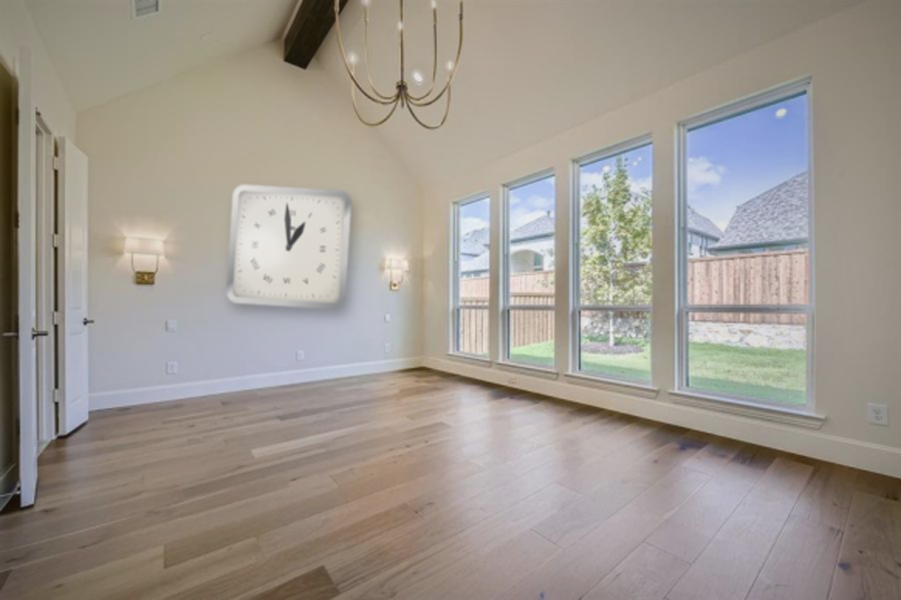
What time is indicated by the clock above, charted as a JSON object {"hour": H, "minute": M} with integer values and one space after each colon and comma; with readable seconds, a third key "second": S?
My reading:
{"hour": 12, "minute": 59}
